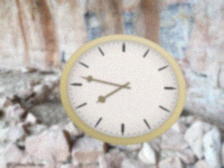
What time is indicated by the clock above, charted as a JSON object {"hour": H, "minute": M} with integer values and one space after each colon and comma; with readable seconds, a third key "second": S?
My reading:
{"hour": 7, "minute": 47}
